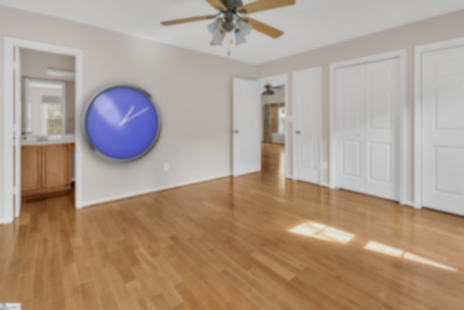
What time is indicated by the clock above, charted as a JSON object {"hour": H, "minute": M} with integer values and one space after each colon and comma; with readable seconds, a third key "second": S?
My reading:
{"hour": 1, "minute": 10}
